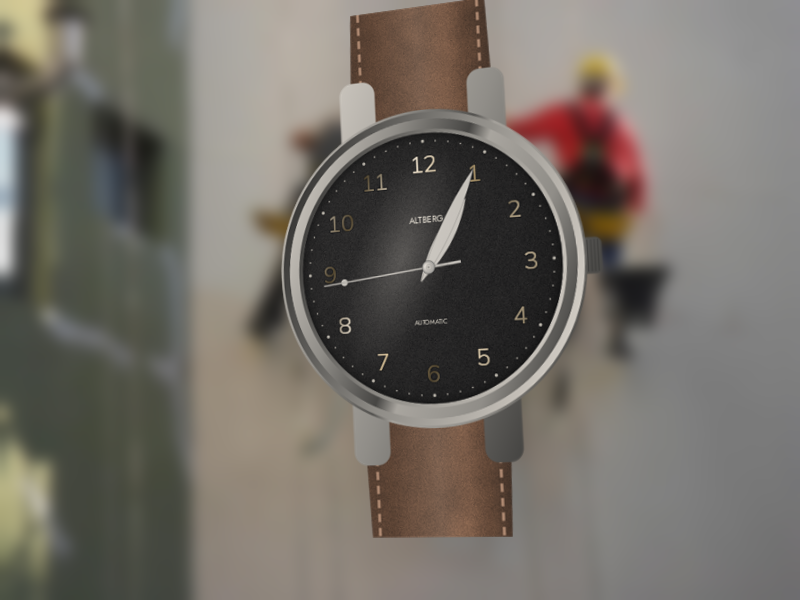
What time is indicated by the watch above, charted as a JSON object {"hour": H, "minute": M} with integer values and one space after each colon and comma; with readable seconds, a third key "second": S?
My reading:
{"hour": 1, "minute": 4, "second": 44}
